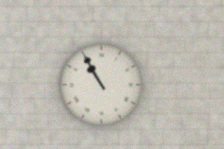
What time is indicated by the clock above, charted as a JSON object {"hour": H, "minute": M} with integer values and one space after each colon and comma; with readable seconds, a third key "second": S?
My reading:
{"hour": 10, "minute": 55}
